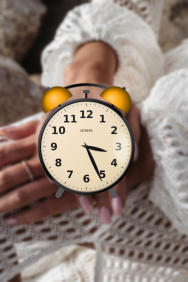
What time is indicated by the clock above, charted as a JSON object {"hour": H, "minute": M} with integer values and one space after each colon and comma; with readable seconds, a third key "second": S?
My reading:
{"hour": 3, "minute": 26}
